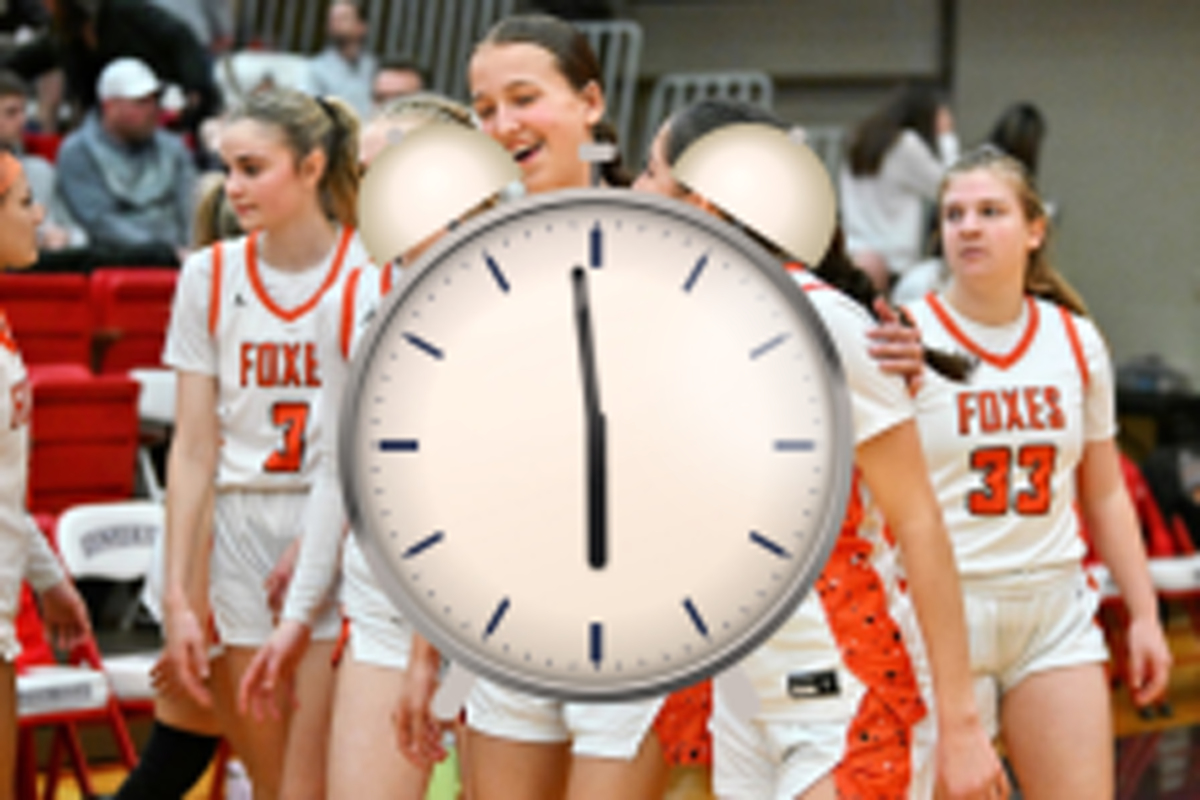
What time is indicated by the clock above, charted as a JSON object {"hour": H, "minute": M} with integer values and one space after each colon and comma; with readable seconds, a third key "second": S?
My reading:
{"hour": 5, "minute": 59}
